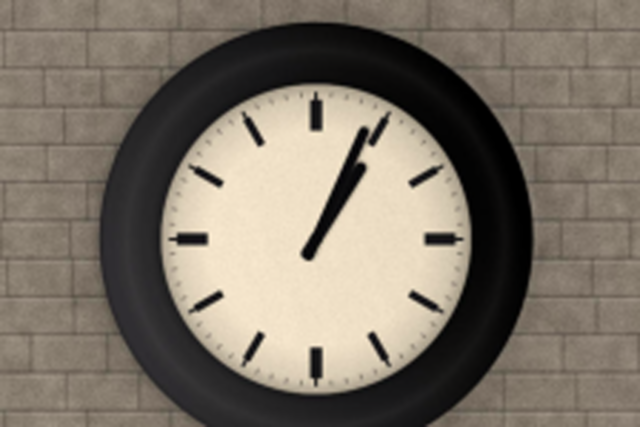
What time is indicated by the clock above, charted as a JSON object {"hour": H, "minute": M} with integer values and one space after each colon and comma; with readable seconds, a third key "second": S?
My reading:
{"hour": 1, "minute": 4}
